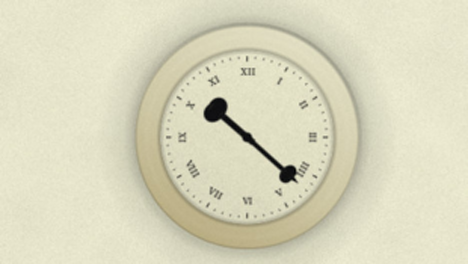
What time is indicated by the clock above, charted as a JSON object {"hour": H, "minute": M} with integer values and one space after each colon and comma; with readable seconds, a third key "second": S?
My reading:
{"hour": 10, "minute": 22}
